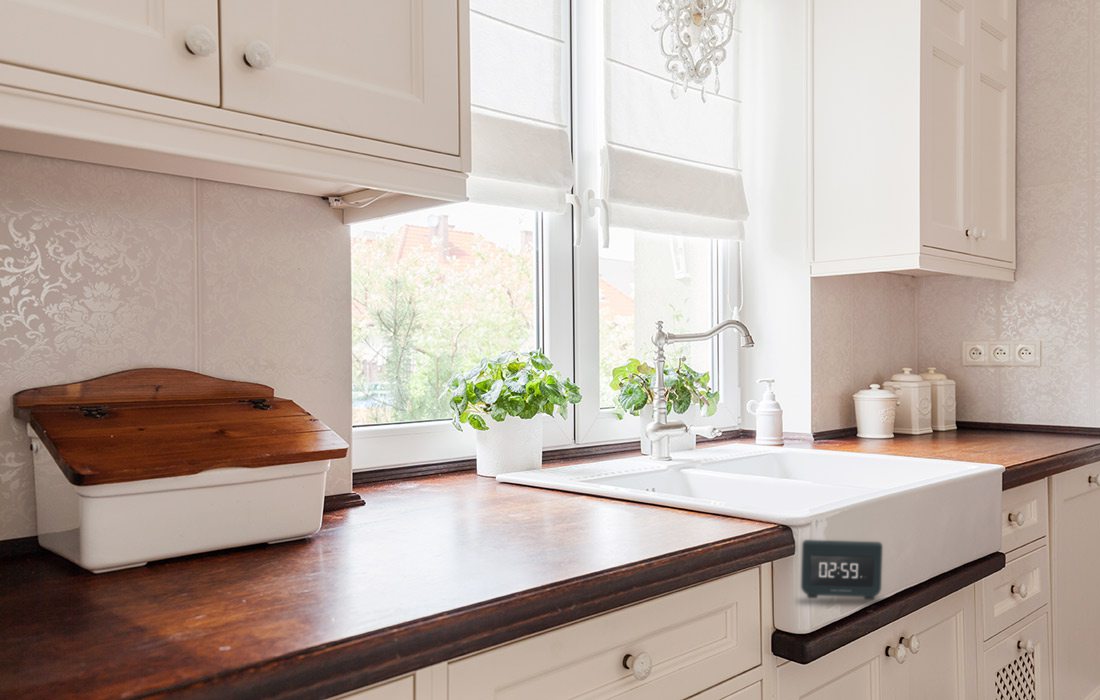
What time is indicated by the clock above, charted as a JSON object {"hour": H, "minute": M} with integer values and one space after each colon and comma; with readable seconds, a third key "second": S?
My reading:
{"hour": 2, "minute": 59}
